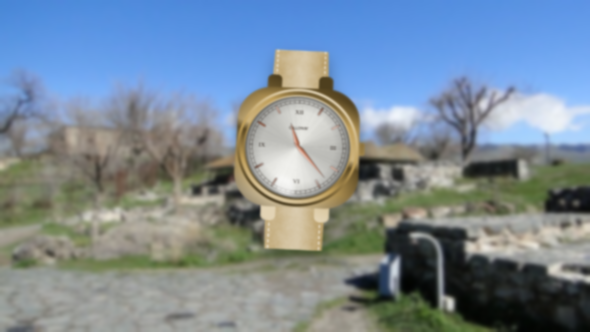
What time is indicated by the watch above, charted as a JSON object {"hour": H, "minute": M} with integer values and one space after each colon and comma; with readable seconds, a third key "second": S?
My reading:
{"hour": 11, "minute": 23}
